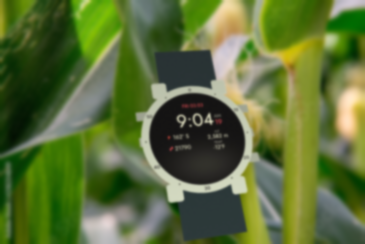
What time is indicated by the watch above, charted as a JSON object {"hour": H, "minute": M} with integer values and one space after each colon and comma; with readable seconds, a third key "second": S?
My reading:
{"hour": 9, "minute": 4}
